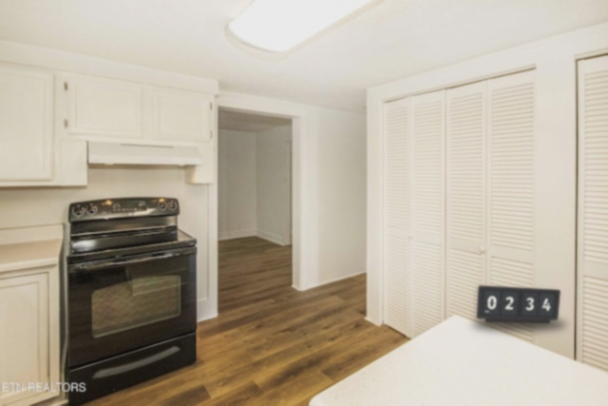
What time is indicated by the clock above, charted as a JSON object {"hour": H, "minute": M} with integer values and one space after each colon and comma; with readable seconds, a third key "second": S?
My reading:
{"hour": 2, "minute": 34}
